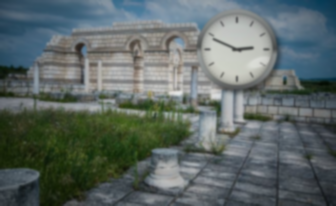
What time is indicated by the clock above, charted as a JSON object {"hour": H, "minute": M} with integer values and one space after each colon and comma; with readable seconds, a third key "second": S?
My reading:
{"hour": 2, "minute": 49}
